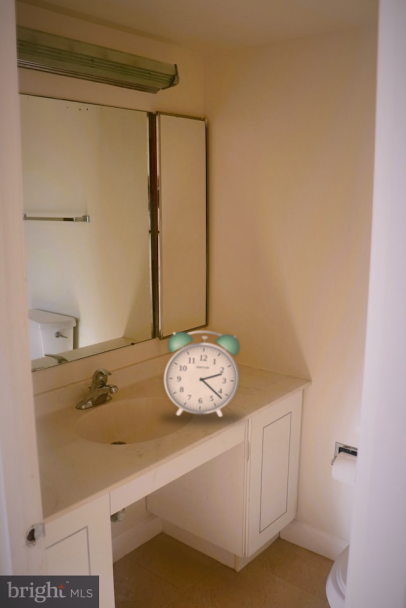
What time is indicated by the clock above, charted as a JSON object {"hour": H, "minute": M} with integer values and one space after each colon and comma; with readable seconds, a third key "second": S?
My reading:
{"hour": 2, "minute": 22}
